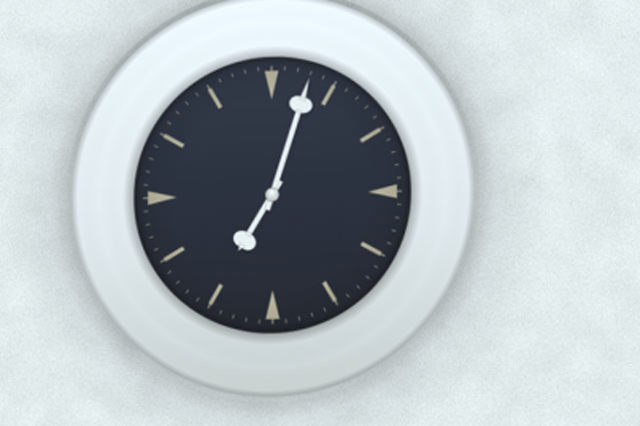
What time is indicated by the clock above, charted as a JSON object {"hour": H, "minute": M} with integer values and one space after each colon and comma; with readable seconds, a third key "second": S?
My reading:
{"hour": 7, "minute": 3}
